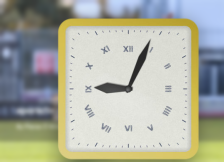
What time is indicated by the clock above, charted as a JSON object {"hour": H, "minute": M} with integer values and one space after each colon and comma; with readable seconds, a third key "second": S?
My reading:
{"hour": 9, "minute": 4}
